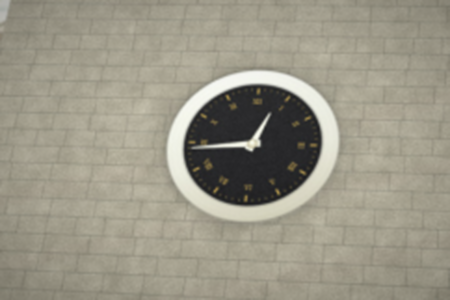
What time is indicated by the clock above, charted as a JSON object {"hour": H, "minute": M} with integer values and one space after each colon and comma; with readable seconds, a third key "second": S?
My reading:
{"hour": 12, "minute": 44}
